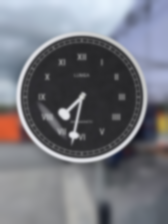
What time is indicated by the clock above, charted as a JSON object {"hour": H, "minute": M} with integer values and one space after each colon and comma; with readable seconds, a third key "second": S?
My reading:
{"hour": 7, "minute": 32}
